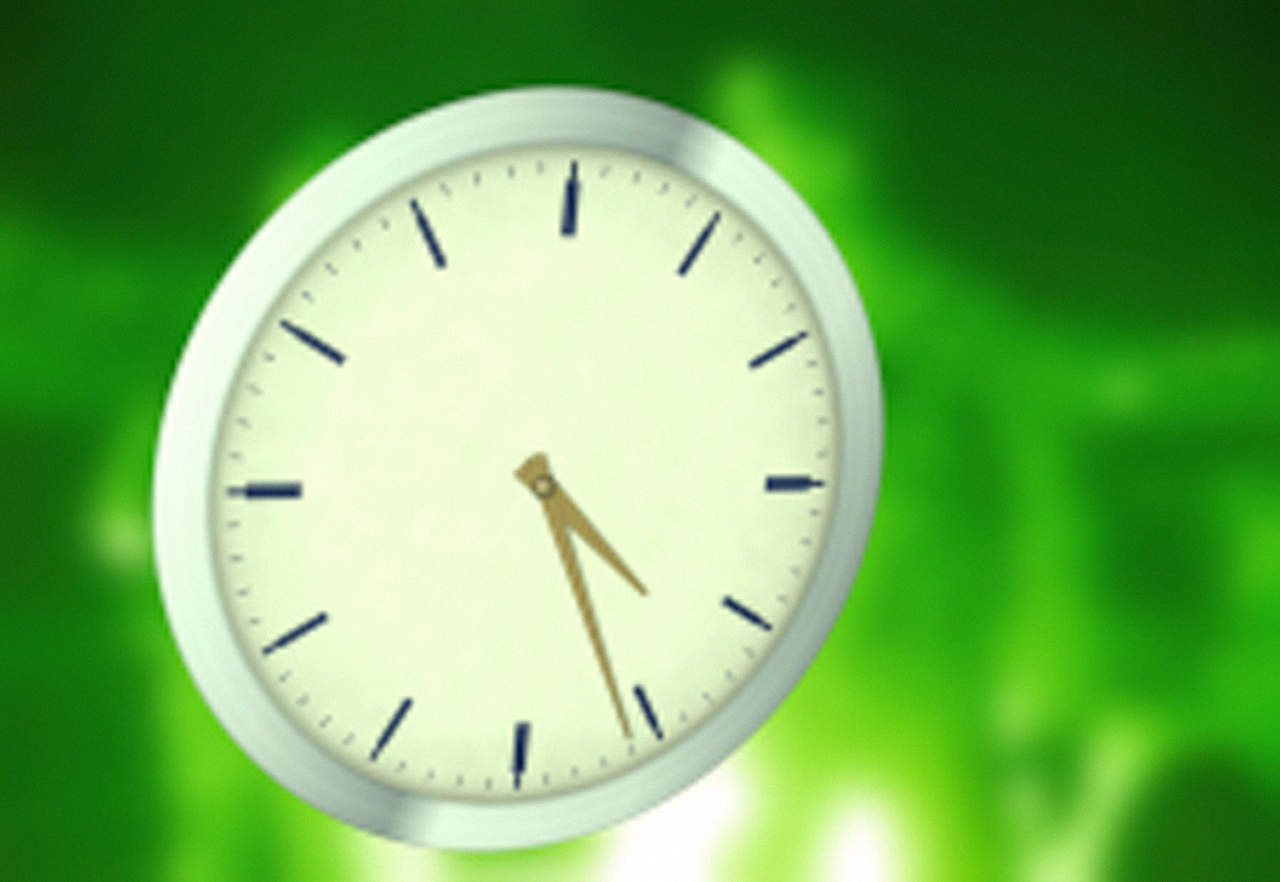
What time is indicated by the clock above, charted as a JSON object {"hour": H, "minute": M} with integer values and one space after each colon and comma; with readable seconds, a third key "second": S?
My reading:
{"hour": 4, "minute": 26}
